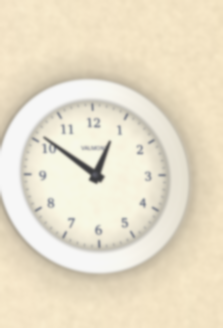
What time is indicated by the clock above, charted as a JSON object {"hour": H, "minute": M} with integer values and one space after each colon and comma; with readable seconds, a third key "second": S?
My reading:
{"hour": 12, "minute": 51}
